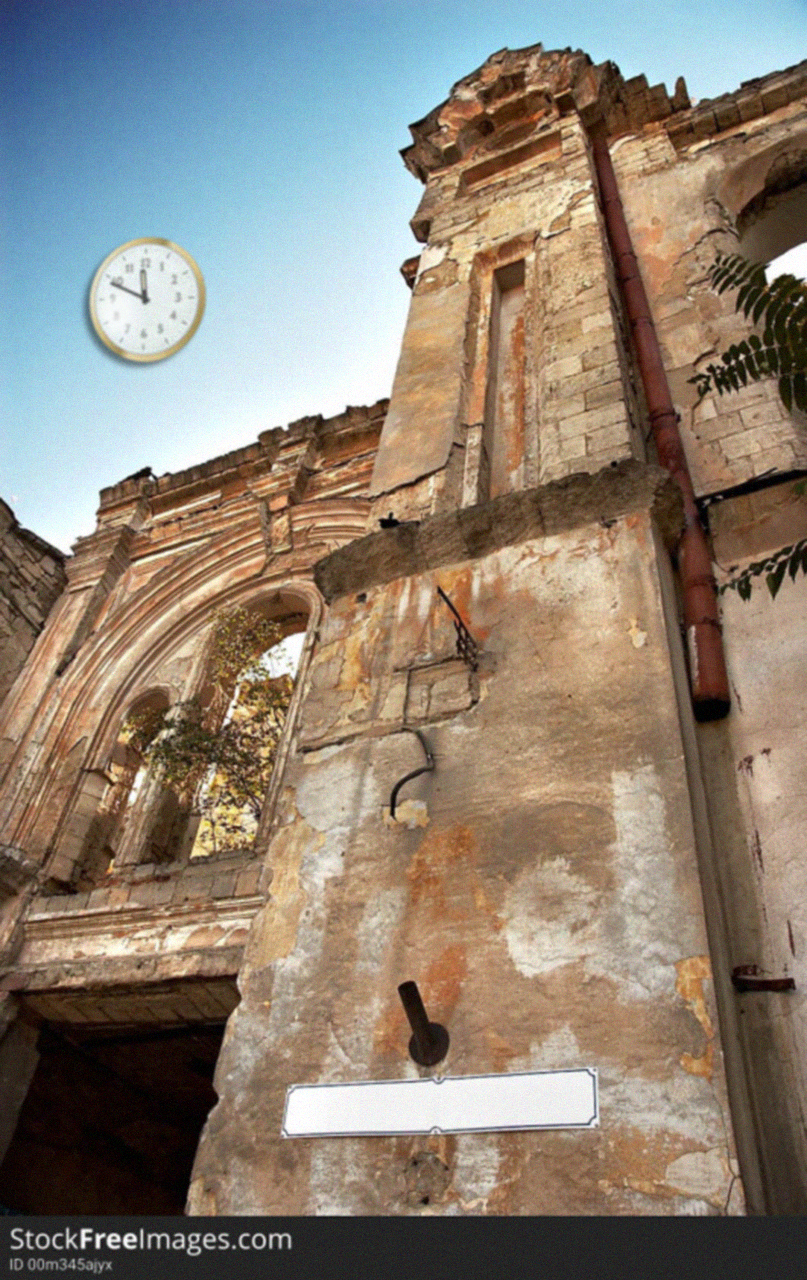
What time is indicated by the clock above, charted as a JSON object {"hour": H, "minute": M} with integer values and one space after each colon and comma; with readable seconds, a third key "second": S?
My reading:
{"hour": 11, "minute": 49}
